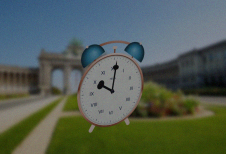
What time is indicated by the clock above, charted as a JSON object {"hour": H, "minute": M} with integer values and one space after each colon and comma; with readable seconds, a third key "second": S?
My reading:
{"hour": 10, "minute": 1}
